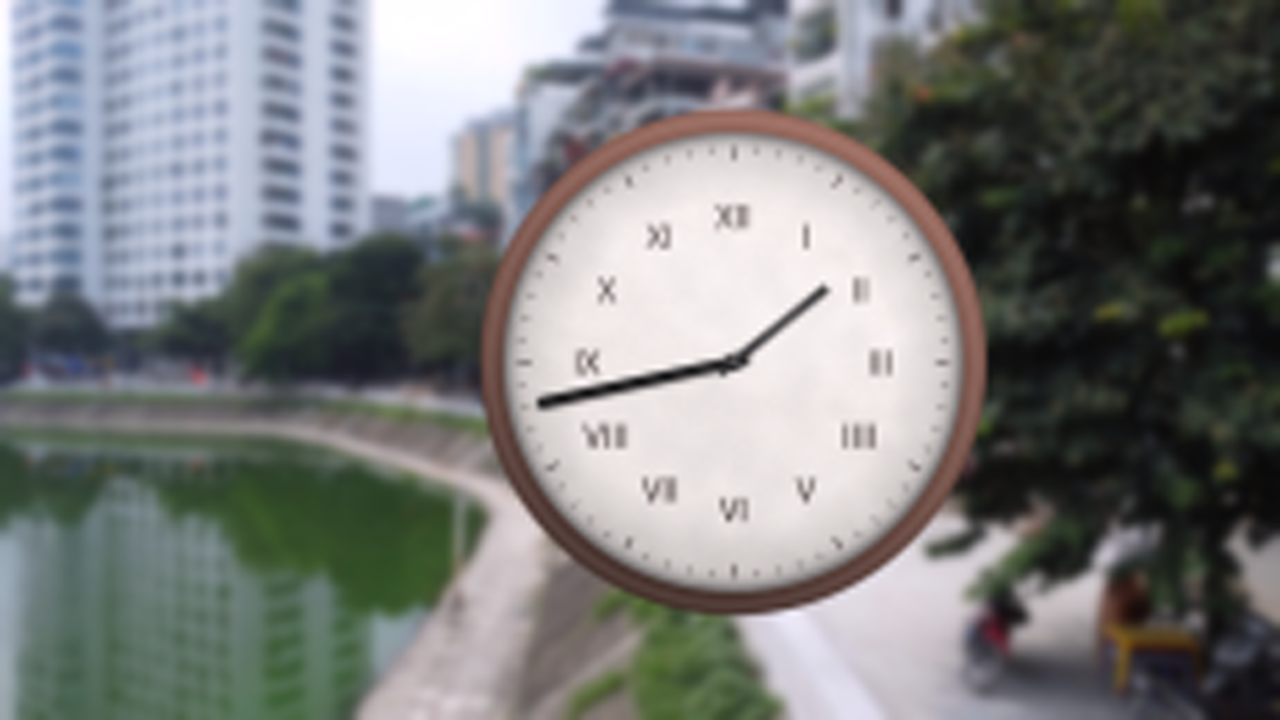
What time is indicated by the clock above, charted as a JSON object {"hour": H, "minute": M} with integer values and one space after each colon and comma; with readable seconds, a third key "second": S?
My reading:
{"hour": 1, "minute": 43}
